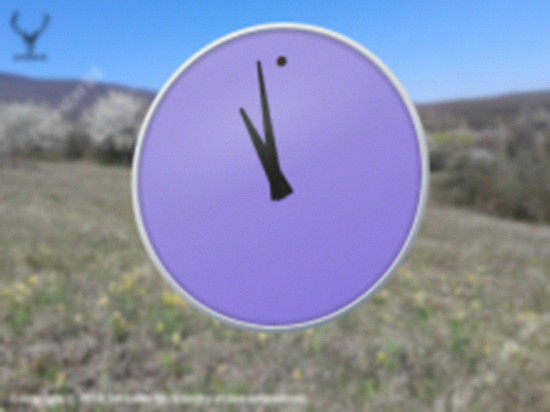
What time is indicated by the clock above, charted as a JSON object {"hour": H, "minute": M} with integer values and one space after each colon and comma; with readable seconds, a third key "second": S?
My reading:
{"hour": 10, "minute": 58}
